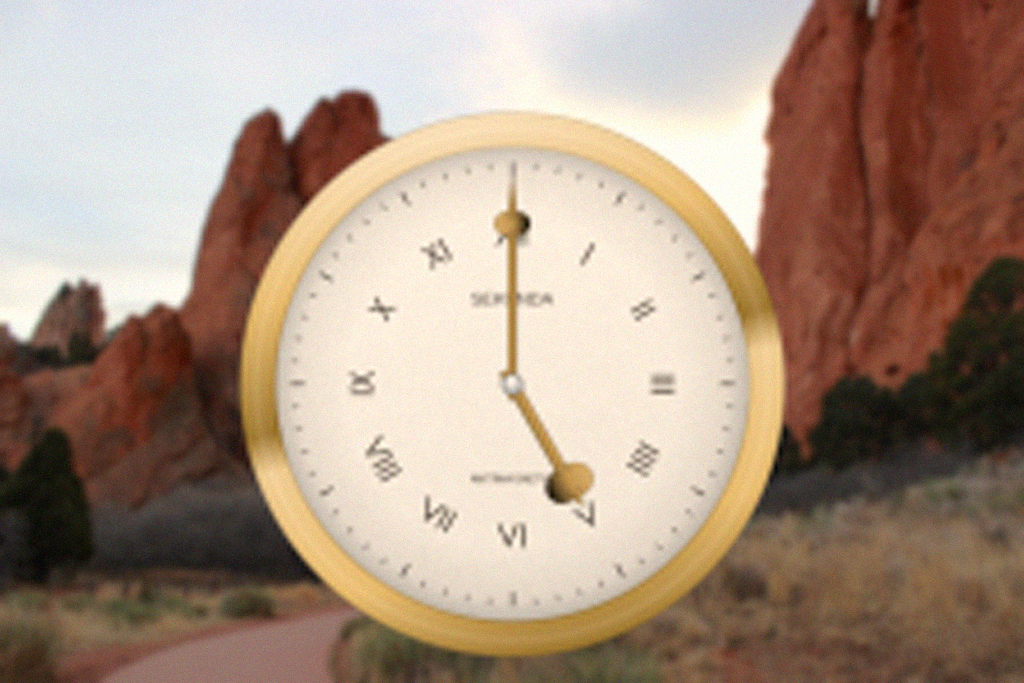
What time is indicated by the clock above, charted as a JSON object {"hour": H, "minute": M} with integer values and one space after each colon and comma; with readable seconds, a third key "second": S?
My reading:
{"hour": 5, "minute": 0}
